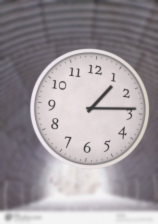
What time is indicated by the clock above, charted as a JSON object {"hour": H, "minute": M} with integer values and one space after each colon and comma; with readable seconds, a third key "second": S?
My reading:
{"hour": 1, "minute": 14}
